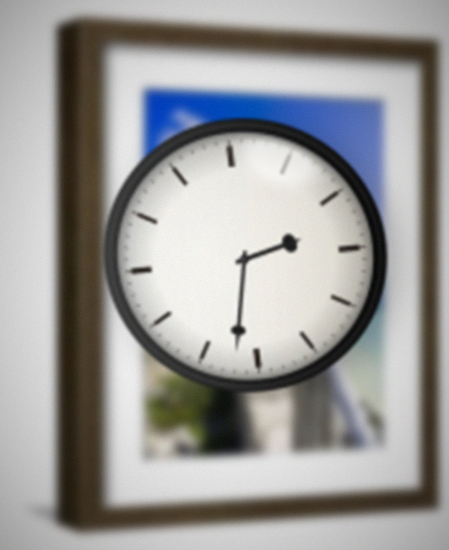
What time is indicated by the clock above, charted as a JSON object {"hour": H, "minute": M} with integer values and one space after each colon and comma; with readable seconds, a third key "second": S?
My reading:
{"hour": 2, "minute": 32}
